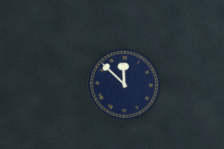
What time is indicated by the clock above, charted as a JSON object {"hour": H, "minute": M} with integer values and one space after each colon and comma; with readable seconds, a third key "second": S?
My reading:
{"hour": 11, "minute": 52}
